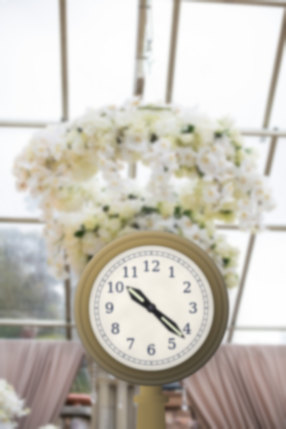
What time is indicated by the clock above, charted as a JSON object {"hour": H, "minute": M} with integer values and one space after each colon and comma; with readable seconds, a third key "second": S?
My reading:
{"hour": 10, "minute": 22}
